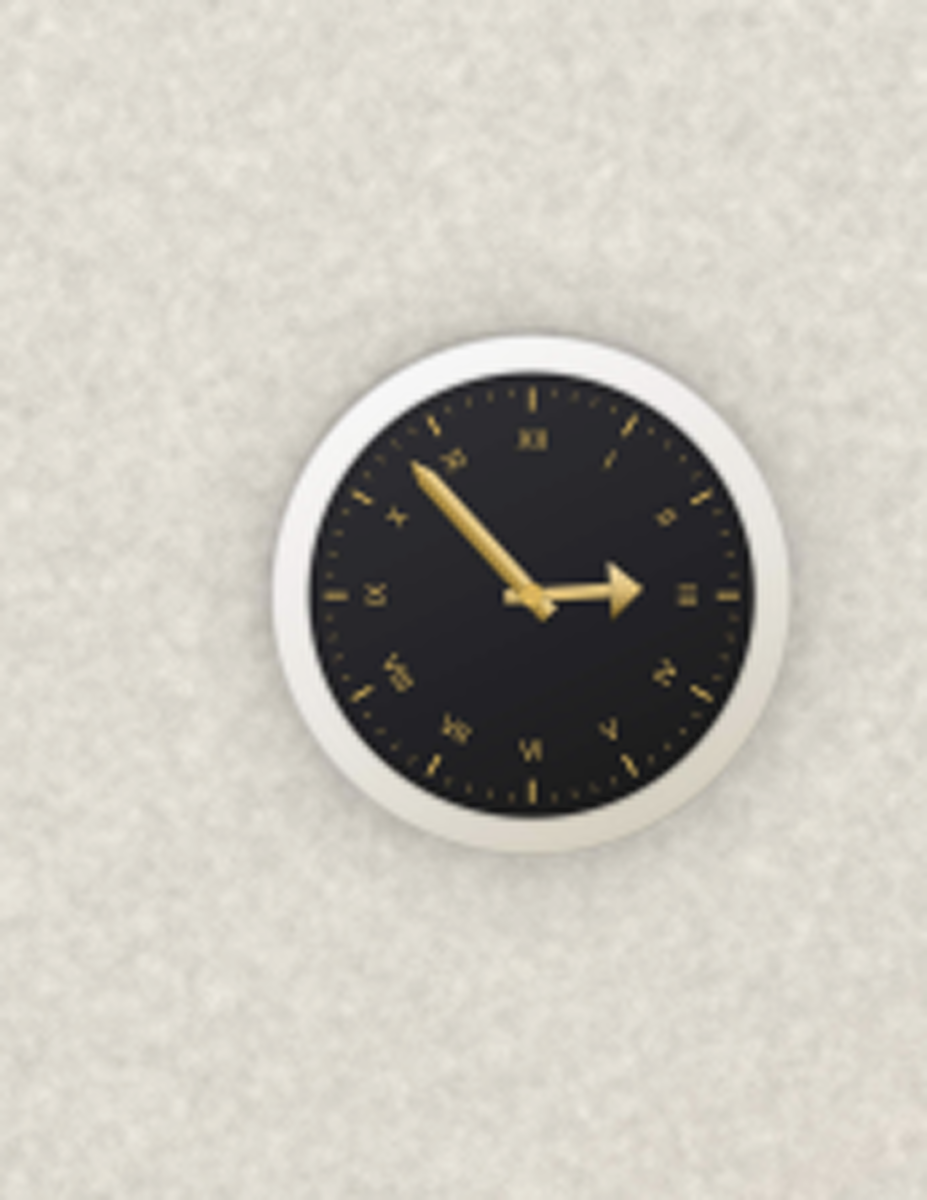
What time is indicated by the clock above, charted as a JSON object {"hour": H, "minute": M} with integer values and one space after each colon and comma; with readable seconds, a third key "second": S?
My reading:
{"hour": 2, "minute": 53}
